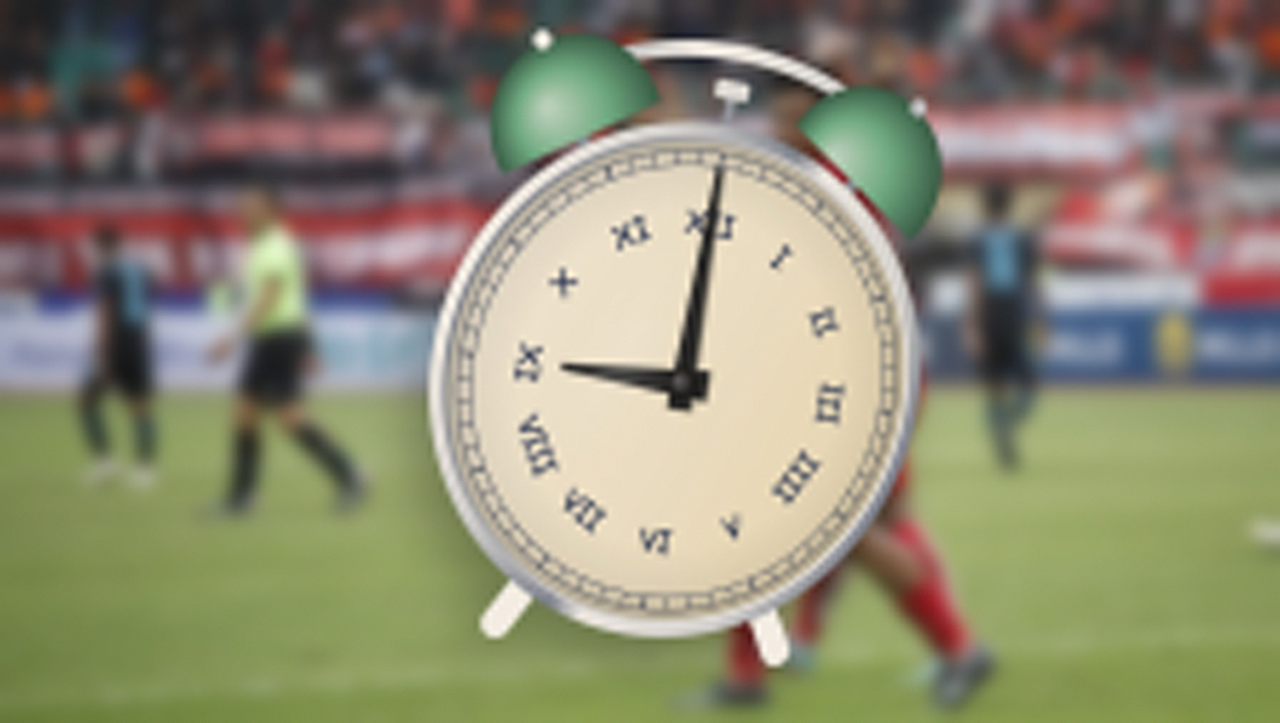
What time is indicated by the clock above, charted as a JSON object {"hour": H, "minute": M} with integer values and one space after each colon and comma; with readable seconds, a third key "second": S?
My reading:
{"hour": 9, "minute": 0}
